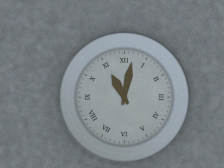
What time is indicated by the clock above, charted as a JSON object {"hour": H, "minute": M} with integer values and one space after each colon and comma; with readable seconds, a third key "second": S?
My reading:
{"hour": 11, "minute": 2}
